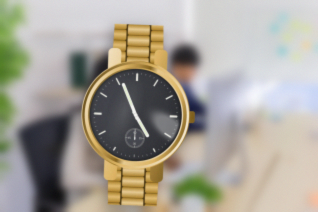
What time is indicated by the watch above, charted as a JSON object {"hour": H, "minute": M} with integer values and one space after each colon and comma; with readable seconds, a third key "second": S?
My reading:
{"hour": 4, "minute": 56}
